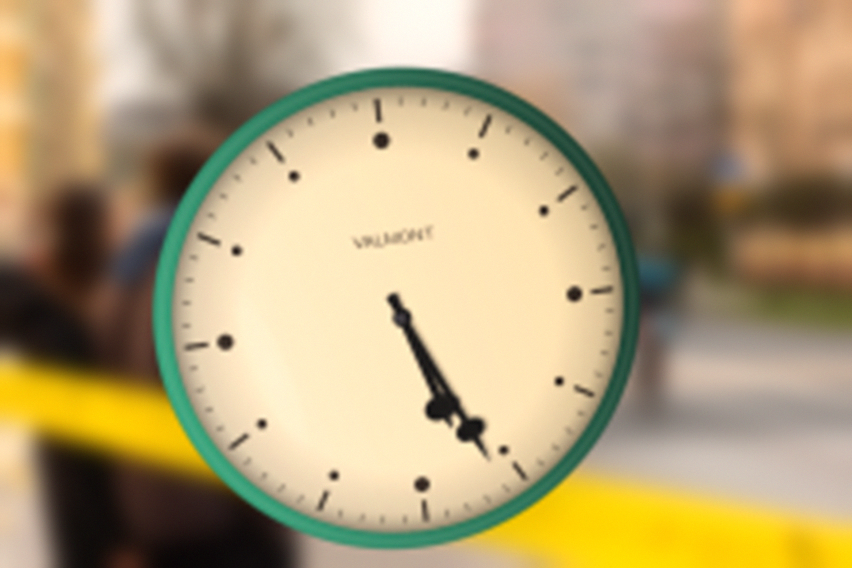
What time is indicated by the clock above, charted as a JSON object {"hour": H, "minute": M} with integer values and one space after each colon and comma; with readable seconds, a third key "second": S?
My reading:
{"hour": 5, "minute": 26}
